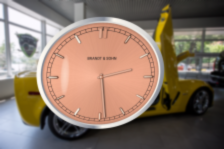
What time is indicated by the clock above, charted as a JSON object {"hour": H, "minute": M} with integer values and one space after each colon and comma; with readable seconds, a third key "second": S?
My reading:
{"hour": 2, "minute": 29}
